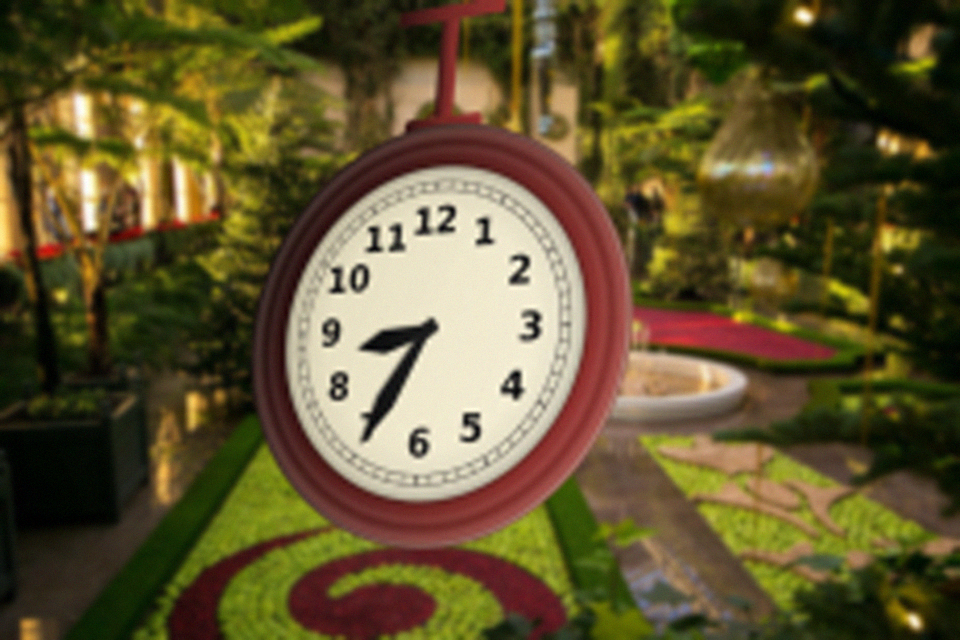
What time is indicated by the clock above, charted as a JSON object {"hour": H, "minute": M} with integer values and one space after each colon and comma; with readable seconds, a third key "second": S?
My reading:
{"hour": 8, "minute": 35}
